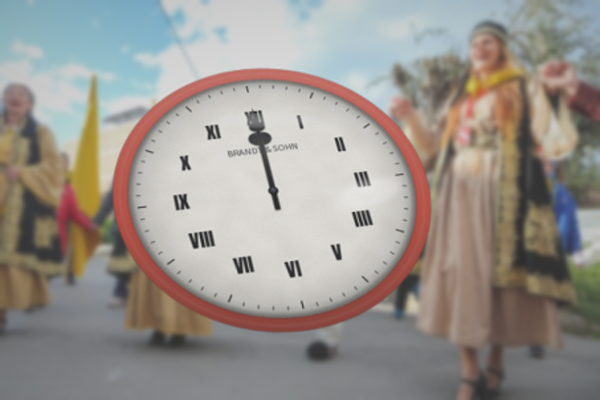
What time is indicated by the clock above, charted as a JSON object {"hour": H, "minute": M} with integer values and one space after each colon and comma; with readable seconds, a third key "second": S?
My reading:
{"hour": 12, "minute": 0}
